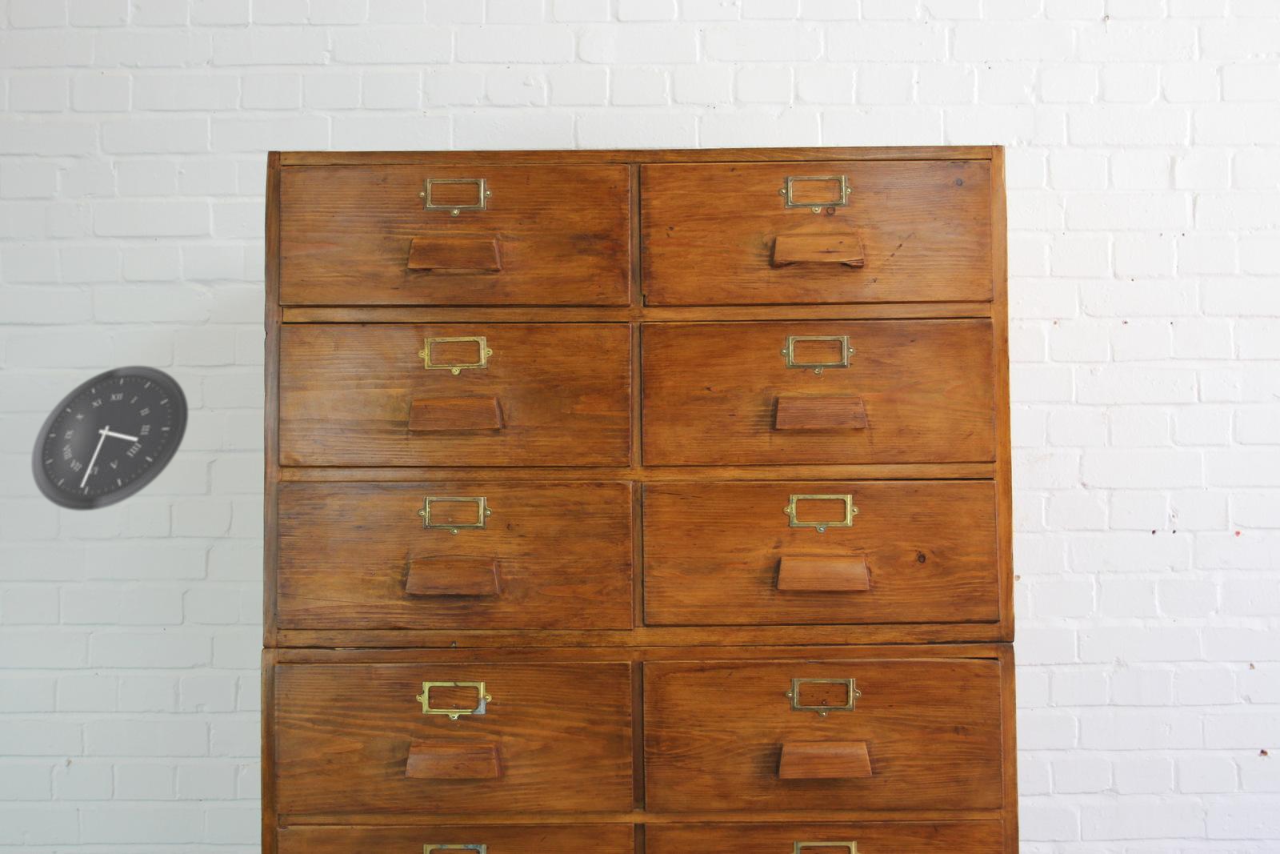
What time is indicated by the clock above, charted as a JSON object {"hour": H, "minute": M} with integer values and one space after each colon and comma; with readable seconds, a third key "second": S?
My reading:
{"hour": 3, "minute": 31}
